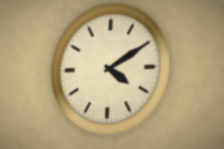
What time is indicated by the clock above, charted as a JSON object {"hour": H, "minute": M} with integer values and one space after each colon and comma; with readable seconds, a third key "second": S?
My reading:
{"hour": 4, "minute": 10}
